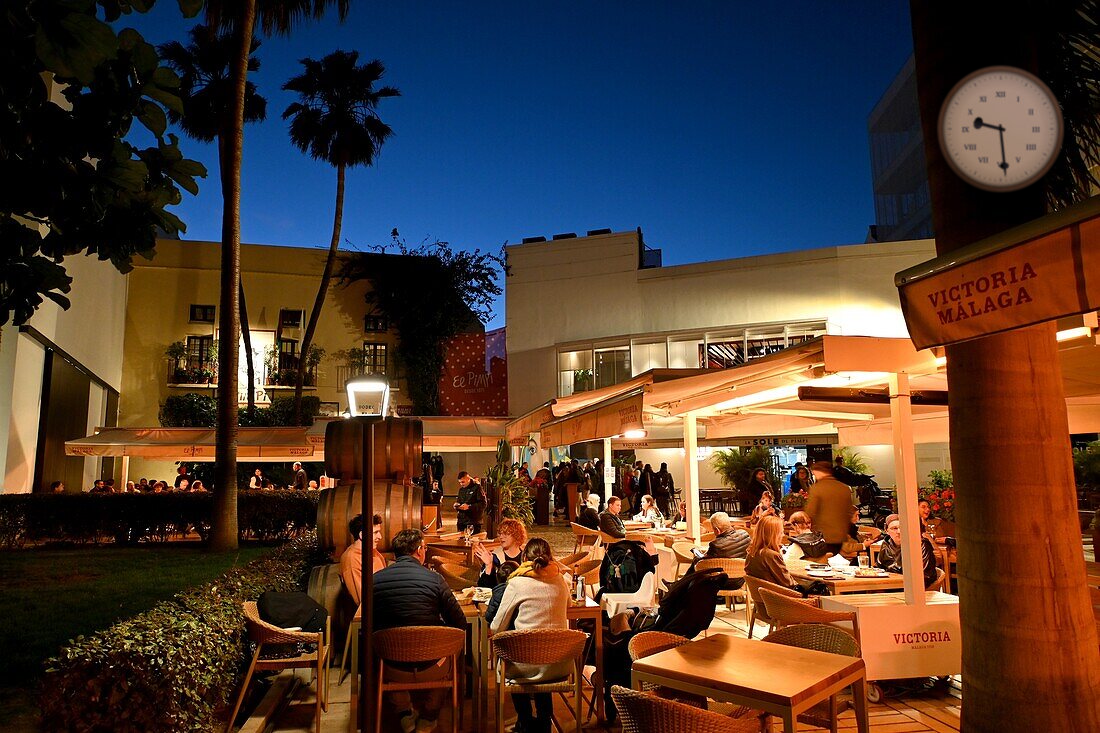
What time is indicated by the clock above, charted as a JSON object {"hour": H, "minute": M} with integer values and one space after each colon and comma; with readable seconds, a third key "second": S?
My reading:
{"hour": 9, "minute": 29}
